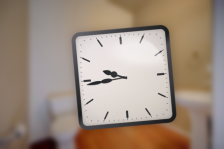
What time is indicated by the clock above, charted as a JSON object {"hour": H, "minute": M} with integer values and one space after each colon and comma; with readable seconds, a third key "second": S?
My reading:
{"hour": 9, "minute": 44}
